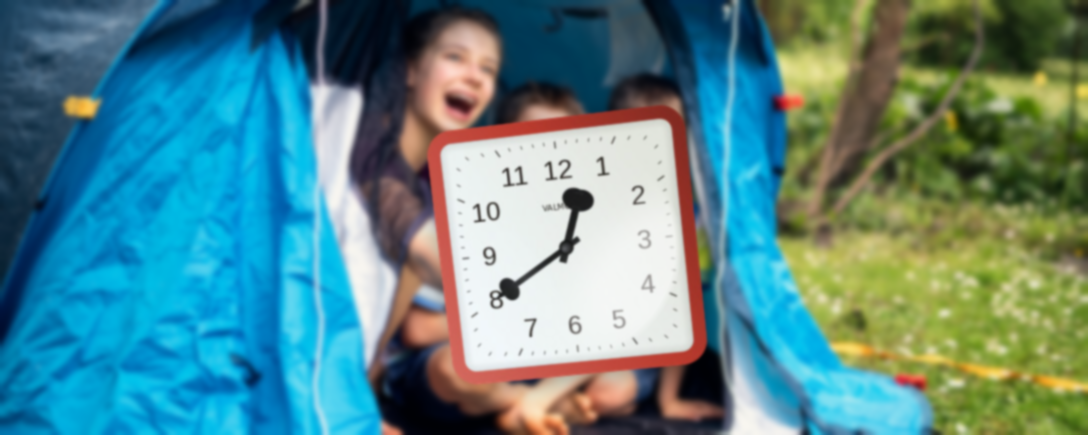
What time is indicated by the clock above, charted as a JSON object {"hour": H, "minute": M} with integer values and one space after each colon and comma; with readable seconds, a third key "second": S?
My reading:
{"hour": 12, "minute": 40}
